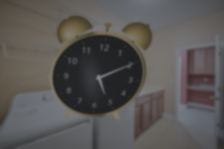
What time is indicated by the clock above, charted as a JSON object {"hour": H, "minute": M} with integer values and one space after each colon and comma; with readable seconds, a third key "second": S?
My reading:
{"hour": 5, "minute": 10}
